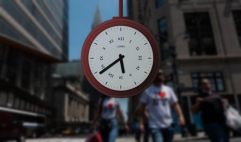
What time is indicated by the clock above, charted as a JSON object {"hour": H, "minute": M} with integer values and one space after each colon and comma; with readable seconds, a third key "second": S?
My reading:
{"hour": 5, "minute": 39}
